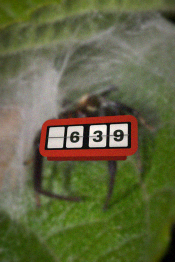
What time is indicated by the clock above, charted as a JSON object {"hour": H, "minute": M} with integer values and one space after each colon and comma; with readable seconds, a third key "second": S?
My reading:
{"hour": 6, "minute": 39}
